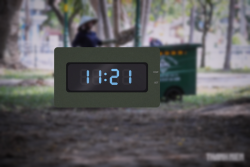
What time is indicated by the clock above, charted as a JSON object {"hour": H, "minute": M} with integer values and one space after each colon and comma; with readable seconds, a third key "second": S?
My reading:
{"hour": 11, "minute": 21}
